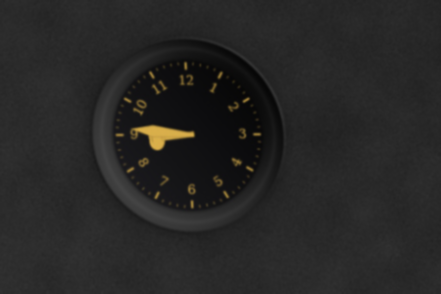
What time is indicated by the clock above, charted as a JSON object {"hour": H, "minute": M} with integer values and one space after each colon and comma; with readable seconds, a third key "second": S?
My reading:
{"hour": 8, "minute": 46}
